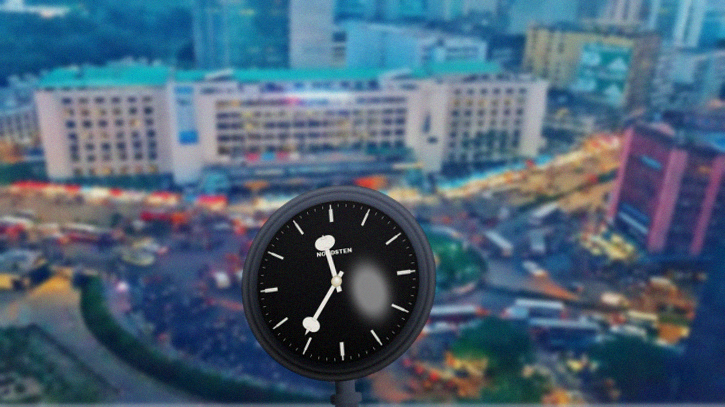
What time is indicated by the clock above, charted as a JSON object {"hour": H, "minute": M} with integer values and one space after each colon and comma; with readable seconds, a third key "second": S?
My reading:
{"hour": 11, "minute": 36}
